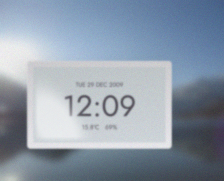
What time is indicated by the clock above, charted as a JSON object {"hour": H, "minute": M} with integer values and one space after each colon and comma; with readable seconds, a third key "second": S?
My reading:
{"hour": 12, "minute": 9}
